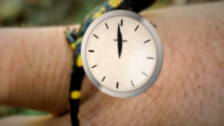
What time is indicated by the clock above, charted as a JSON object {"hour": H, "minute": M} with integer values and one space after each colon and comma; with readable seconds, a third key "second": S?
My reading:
{"hour": 11, "minute": 59}
